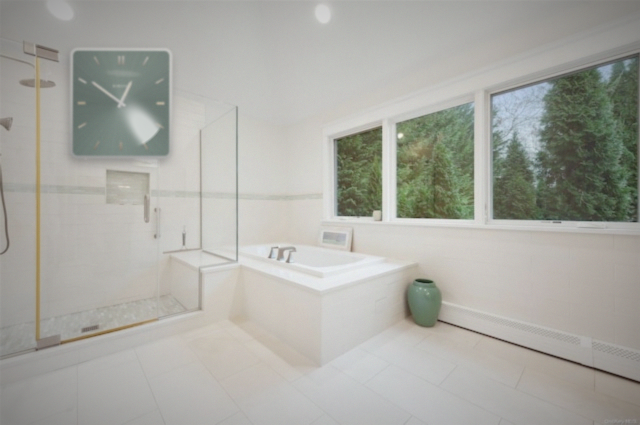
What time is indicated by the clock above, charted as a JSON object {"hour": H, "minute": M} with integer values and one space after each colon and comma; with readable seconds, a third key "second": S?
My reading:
{"hour": 12, "minute": 51}
